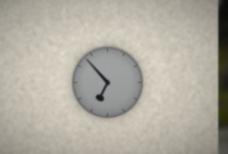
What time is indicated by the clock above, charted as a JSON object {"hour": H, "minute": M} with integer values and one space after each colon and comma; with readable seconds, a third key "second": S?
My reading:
{"hour": 6, "minute": 53}
